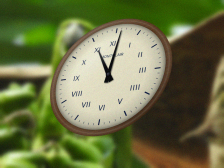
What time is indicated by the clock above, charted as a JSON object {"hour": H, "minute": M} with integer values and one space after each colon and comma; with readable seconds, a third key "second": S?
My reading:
{"hour": 11, "minute": 1}
